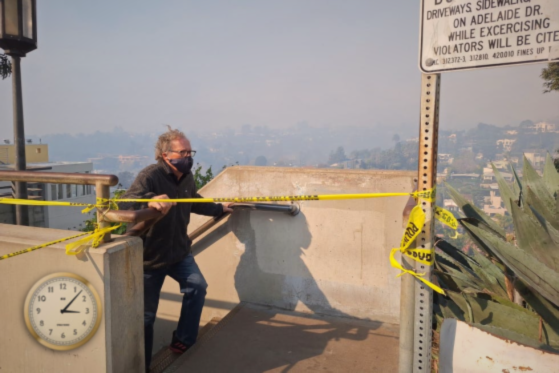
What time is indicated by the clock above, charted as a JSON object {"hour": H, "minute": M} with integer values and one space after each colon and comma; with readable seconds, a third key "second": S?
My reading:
{"hour": 3, "minute": 7}
